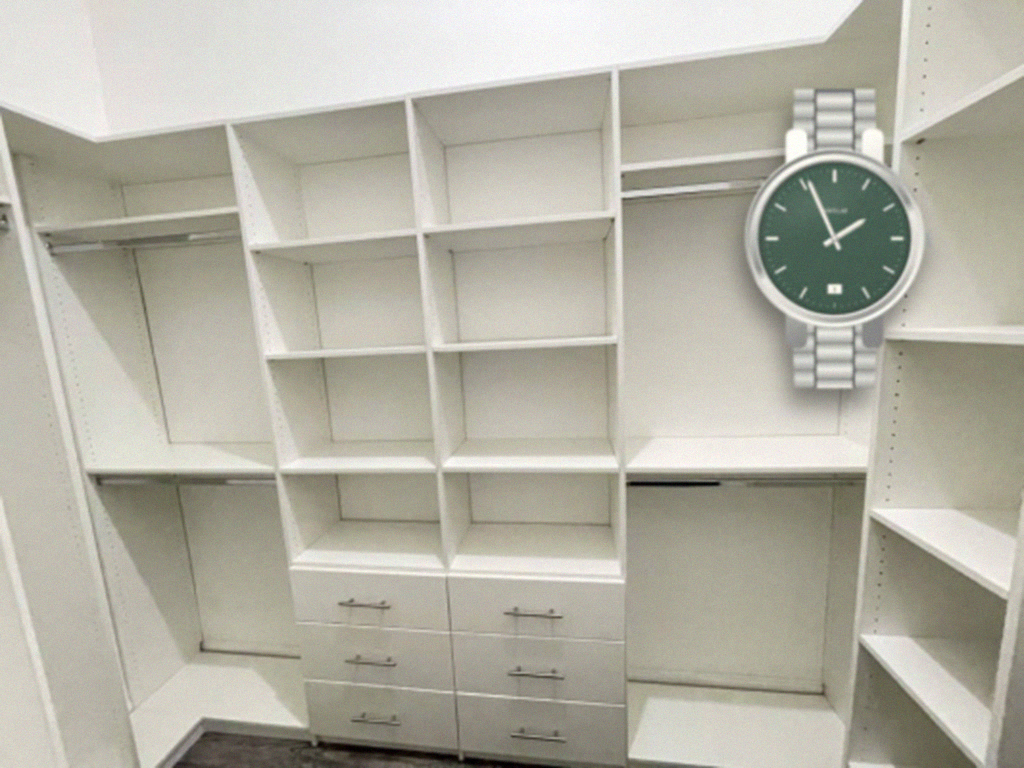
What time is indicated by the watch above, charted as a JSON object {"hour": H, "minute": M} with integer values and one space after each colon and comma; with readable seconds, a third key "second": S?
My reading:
{"hour": 1, "minute": 56}
